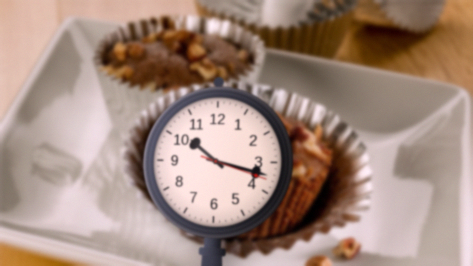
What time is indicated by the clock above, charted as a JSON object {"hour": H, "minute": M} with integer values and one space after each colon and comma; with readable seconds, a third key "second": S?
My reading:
{"hour": 10, "minute": 17, "second": 18}
